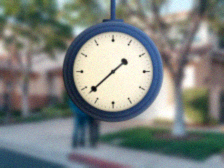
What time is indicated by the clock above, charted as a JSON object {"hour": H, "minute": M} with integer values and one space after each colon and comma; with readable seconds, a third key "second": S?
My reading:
{"hour": 1, "minute": 38}
